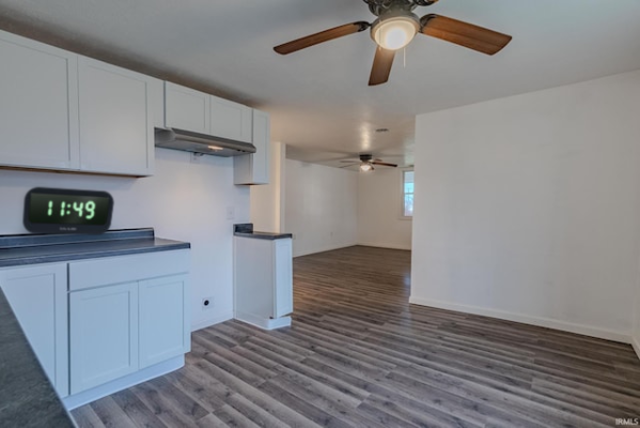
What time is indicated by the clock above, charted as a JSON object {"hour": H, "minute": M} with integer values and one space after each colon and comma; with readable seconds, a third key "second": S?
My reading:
{"hour": 11, "minute": 49}
